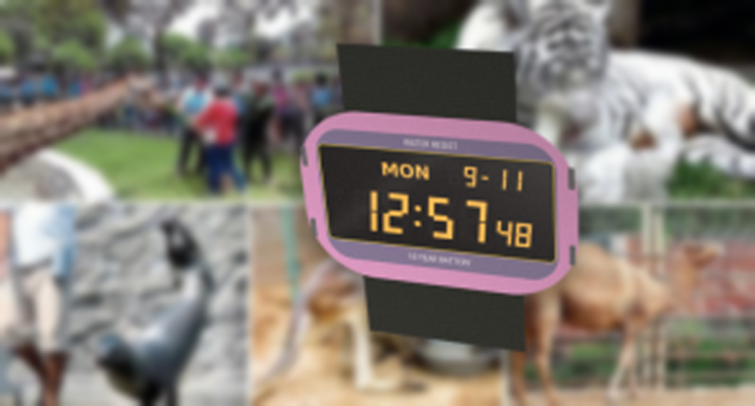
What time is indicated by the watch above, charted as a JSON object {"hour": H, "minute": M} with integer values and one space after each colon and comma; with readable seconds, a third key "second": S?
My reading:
{"hour": 12, "minute": 57, "second": 48}
